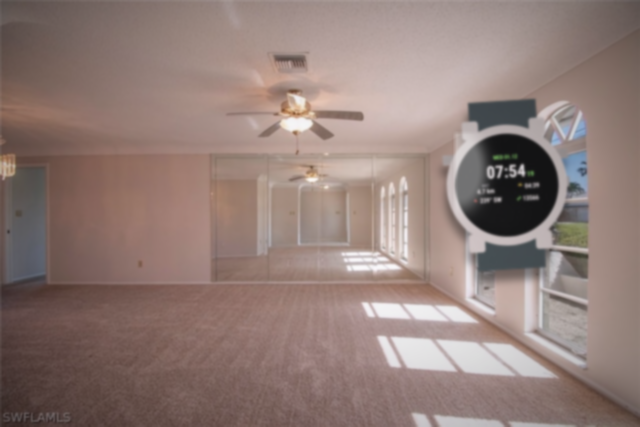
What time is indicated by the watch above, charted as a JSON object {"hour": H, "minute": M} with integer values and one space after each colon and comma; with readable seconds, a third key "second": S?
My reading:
{"hour": 7, "minute": 54}
